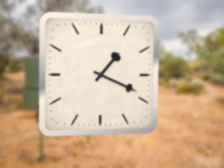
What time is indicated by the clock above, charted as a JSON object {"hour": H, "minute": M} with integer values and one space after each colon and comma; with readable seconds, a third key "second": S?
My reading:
{"hour": 1, "minute": 19}
